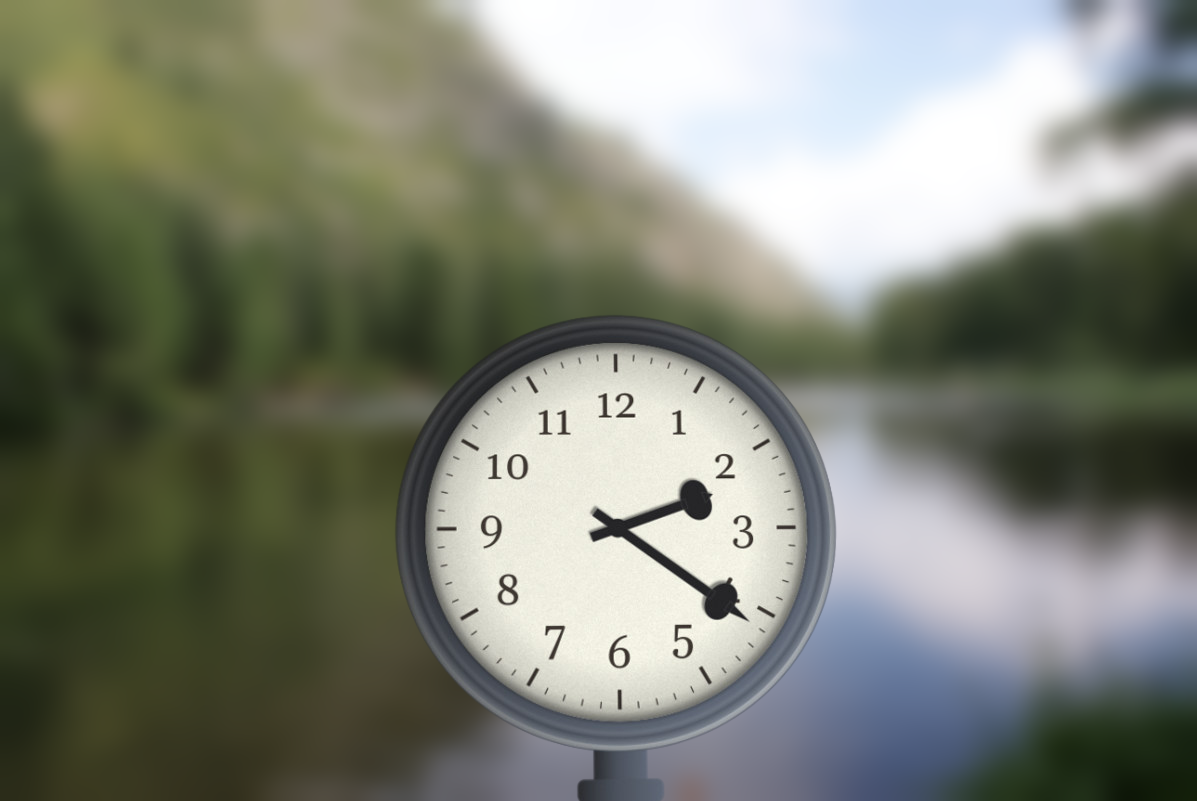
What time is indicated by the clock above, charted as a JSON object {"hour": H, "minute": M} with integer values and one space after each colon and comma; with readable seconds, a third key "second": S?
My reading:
{"hour": 2, "minute": 21}
